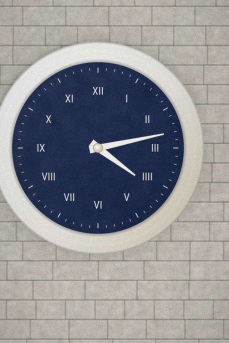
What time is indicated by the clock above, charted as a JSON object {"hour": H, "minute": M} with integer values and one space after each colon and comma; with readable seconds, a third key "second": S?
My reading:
{"hour": 4, "minute": 13}
